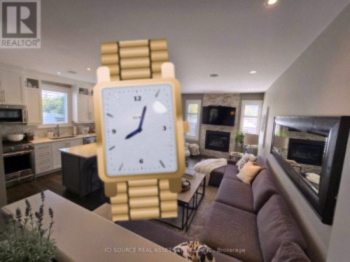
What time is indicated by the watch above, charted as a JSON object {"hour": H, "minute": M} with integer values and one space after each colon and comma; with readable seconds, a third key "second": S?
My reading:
{"hour": 8, "minute": 3}
